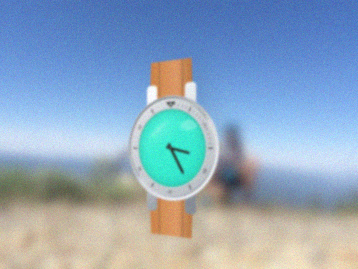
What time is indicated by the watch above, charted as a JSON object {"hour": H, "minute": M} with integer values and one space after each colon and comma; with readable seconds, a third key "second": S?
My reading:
{"hour": 3, "minute": 25}
